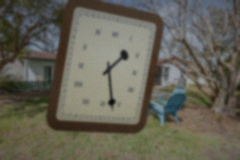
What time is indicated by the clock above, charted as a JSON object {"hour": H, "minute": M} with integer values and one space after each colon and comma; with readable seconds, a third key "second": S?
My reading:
{"hour": 1, "minute": 27}
